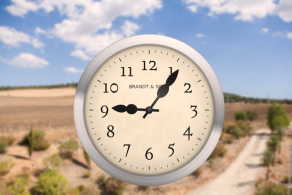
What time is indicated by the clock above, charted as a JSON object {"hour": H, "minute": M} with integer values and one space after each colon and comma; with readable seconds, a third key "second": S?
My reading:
{"hour": 9, "minute": 6}
